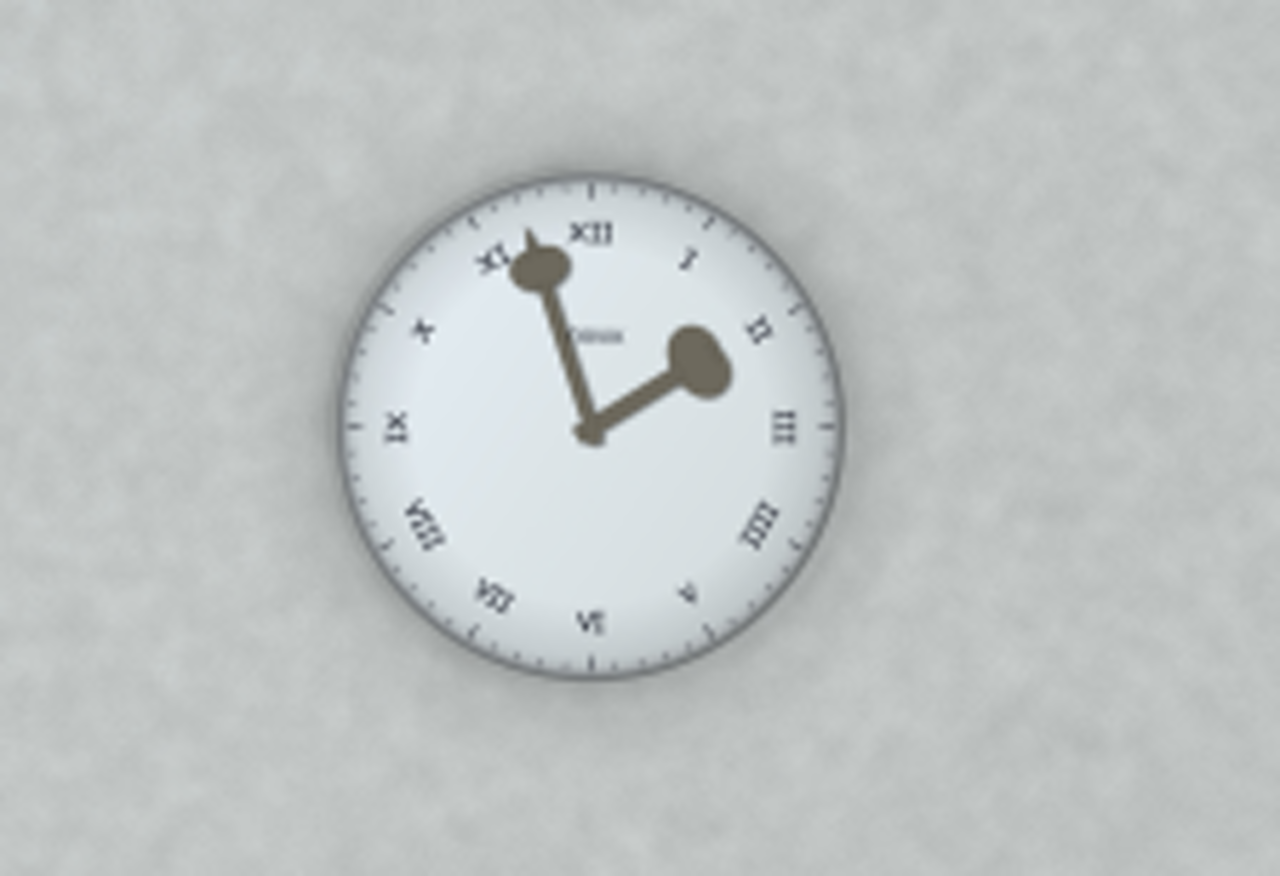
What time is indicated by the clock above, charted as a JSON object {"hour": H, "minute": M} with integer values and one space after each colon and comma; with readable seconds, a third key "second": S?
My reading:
{"hour": 1, "minute": 57}
